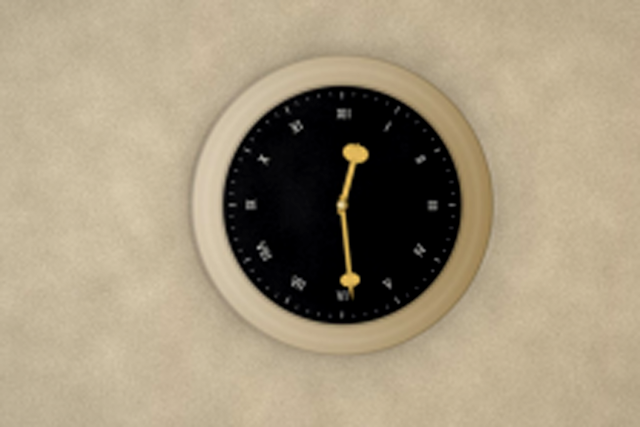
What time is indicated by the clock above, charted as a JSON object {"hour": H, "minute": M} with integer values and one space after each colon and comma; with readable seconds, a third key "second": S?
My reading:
{"hour": 12, "minute": 29}
